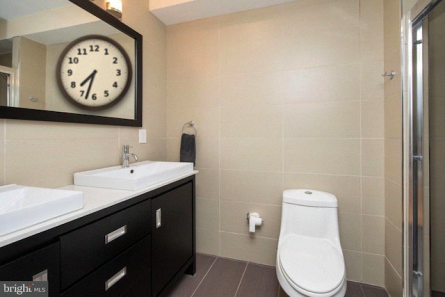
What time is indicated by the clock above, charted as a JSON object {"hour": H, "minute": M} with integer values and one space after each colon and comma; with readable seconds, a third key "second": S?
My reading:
{"hour": 7, "minute": 33}
